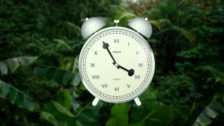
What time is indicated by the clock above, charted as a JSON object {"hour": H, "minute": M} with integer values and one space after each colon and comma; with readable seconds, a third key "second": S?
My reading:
{"hour": 3, "minute": 55}
